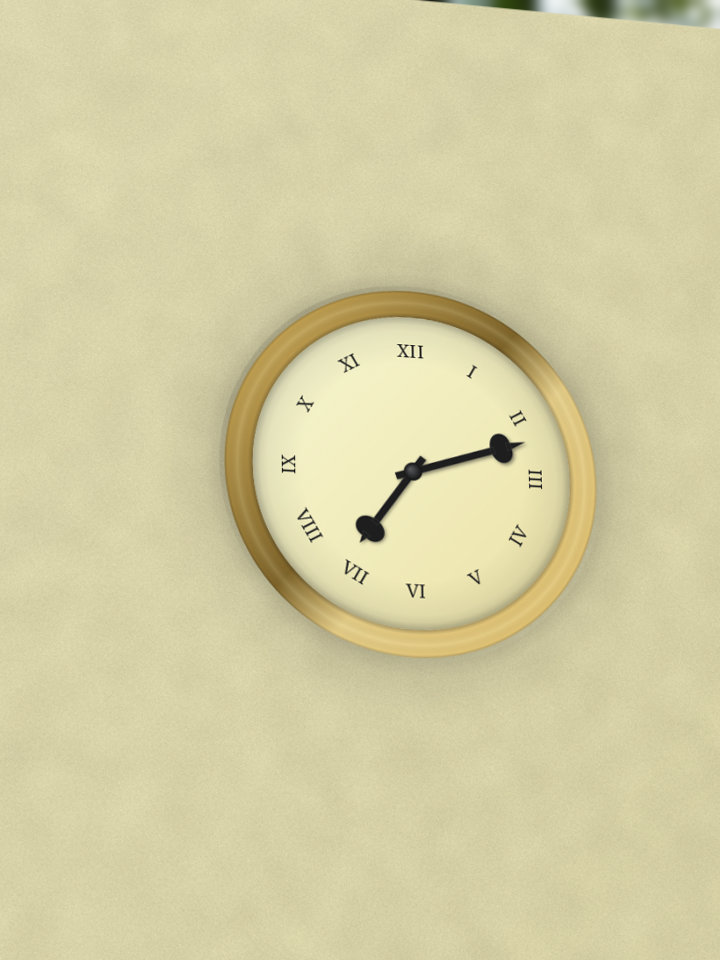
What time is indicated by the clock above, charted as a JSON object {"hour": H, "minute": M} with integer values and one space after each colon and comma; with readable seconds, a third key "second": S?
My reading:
{"hour": 7, "minute": 12}
